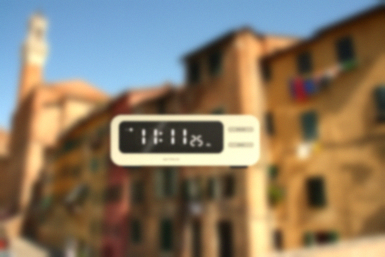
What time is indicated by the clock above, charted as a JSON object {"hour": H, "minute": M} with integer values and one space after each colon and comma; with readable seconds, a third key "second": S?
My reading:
{"hour": 11, "minute": 11}
